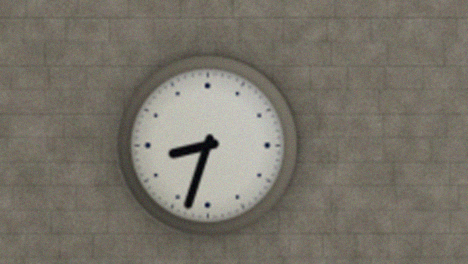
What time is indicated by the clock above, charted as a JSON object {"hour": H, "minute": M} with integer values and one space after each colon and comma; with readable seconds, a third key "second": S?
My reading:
{"hour": 8, "minute": 33}
